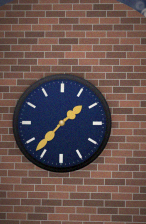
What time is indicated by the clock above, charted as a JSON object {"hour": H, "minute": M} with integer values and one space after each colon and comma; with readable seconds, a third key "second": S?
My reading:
{"hour": 1, "minute": 37}
